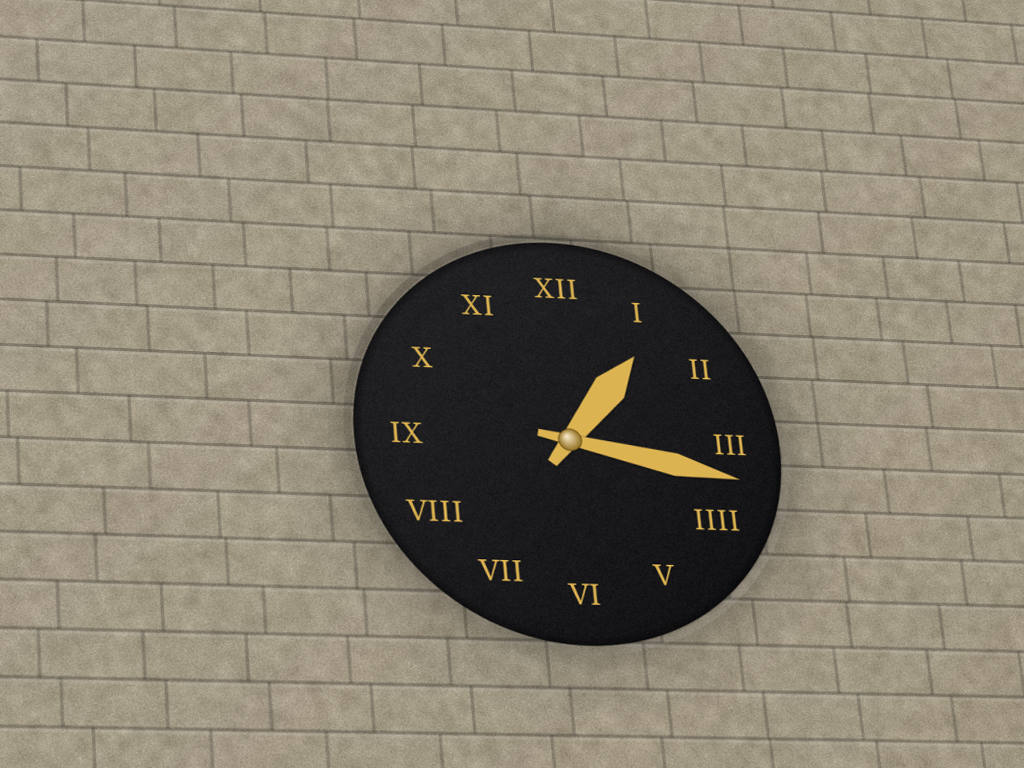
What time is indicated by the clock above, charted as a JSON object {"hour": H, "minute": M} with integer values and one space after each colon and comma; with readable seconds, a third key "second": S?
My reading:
{"hour": 1, "minute": 17}
